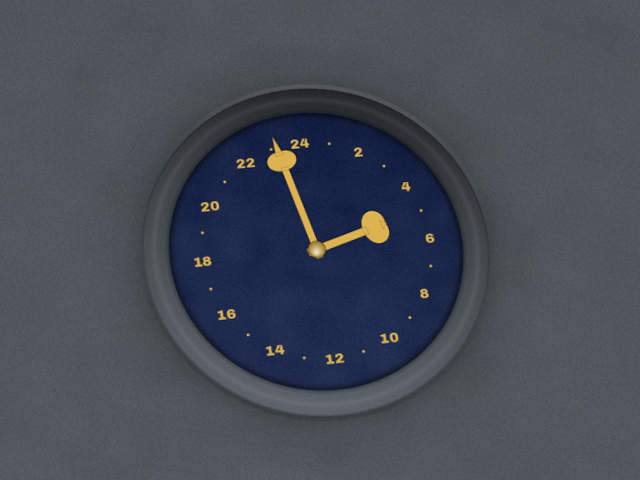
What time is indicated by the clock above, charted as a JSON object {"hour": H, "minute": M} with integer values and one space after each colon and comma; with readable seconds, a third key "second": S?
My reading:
{"hour": 4, "minute": 58}
